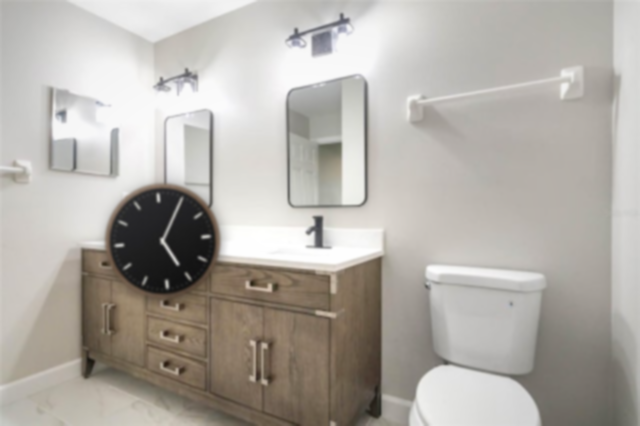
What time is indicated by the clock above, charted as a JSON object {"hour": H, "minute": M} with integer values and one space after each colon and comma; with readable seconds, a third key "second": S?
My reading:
{"hour": 5, "minute": 5}
